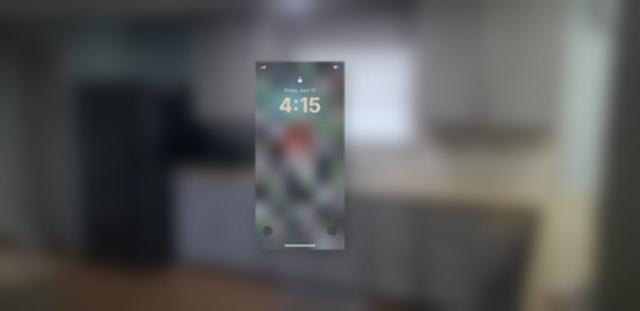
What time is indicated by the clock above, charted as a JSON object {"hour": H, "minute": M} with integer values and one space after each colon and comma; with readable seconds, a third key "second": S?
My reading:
{"hour": 4, "minute": 15}
